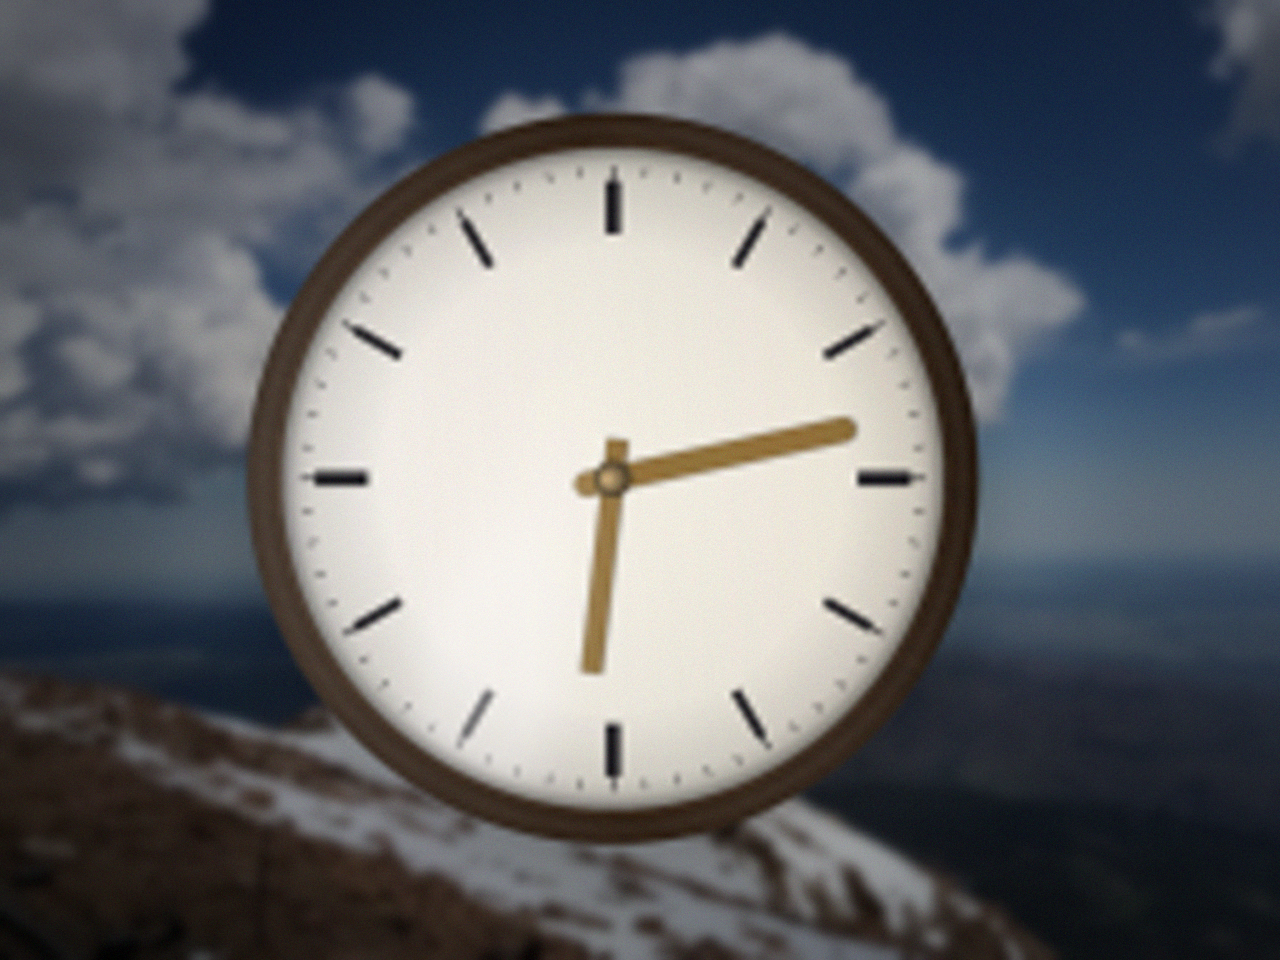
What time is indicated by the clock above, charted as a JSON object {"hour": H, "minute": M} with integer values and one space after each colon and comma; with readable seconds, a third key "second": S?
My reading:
{"hour": 6, "minute": 13}
